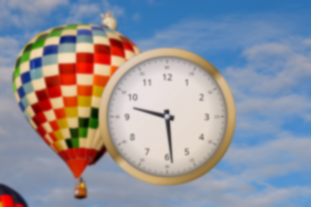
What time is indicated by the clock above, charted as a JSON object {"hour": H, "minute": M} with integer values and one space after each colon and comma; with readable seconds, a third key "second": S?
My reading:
{"hour": 9, "minute": 29}
